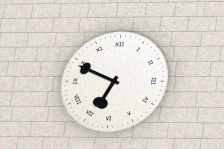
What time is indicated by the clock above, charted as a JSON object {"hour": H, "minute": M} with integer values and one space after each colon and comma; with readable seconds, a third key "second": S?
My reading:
{"hour": 6, "minute": 49}
